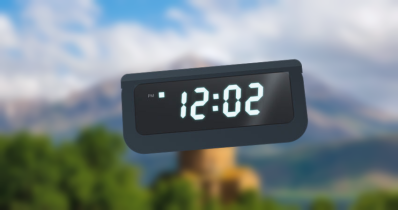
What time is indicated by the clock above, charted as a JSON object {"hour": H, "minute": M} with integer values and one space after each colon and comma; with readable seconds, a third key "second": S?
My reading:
{"hour": 12, "minute": 2}
